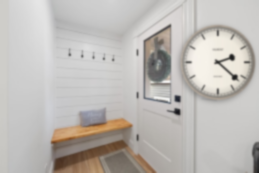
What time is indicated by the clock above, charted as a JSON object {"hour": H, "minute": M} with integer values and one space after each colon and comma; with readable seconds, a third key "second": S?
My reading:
{"hour": 2, "minute": 22}
